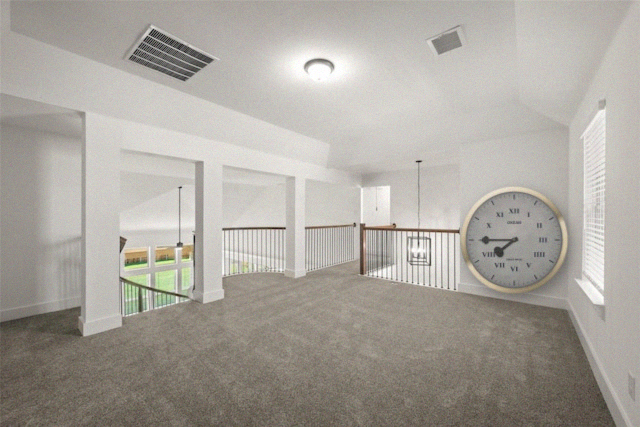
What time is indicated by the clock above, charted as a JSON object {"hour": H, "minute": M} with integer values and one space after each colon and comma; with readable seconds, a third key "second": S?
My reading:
{"hour": 7, "minute": 45}
